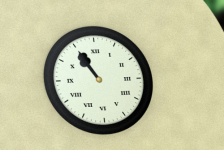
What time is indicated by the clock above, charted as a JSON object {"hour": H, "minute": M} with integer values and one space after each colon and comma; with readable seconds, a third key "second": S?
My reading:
{"hour": 10, "minute": 55}
